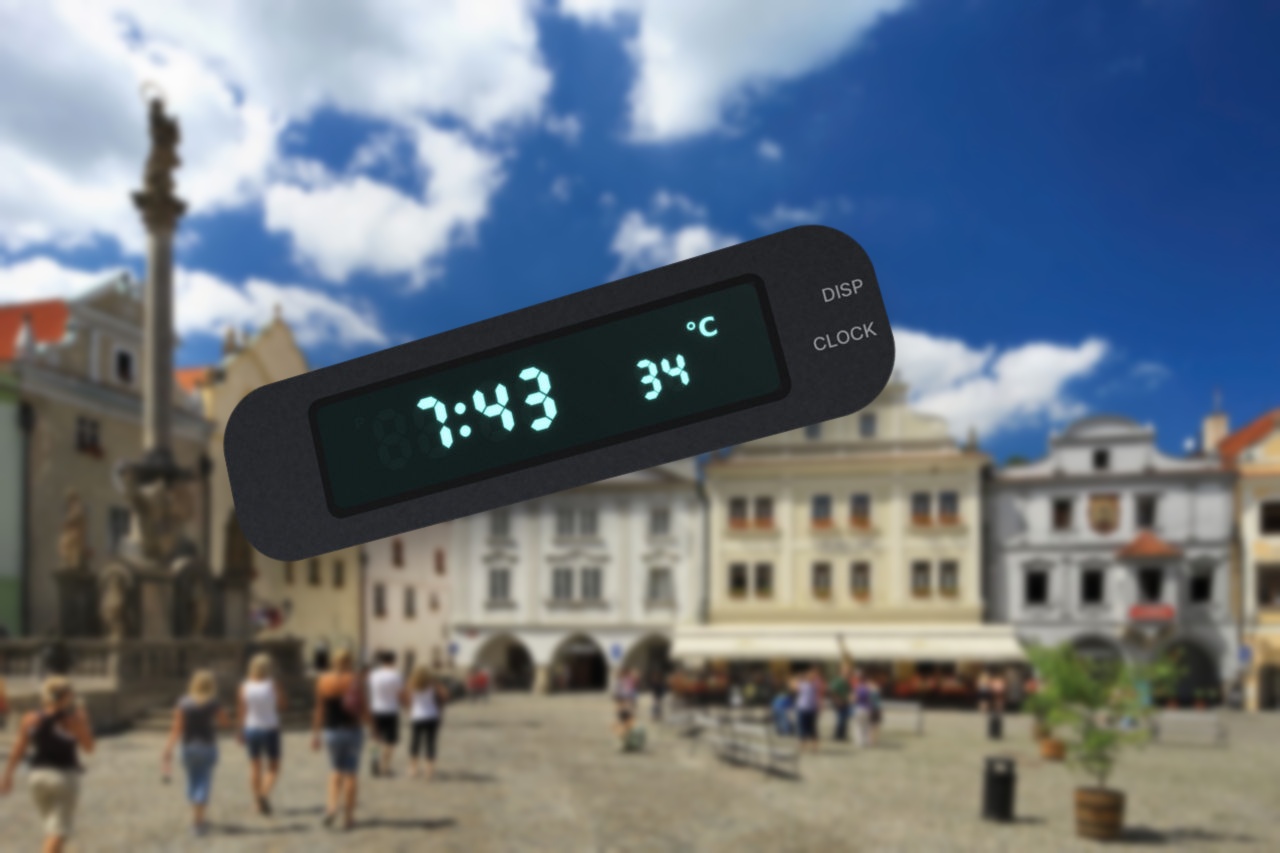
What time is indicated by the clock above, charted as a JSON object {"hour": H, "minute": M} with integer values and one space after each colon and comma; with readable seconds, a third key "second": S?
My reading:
{"hour": 7, "minute": 43}
